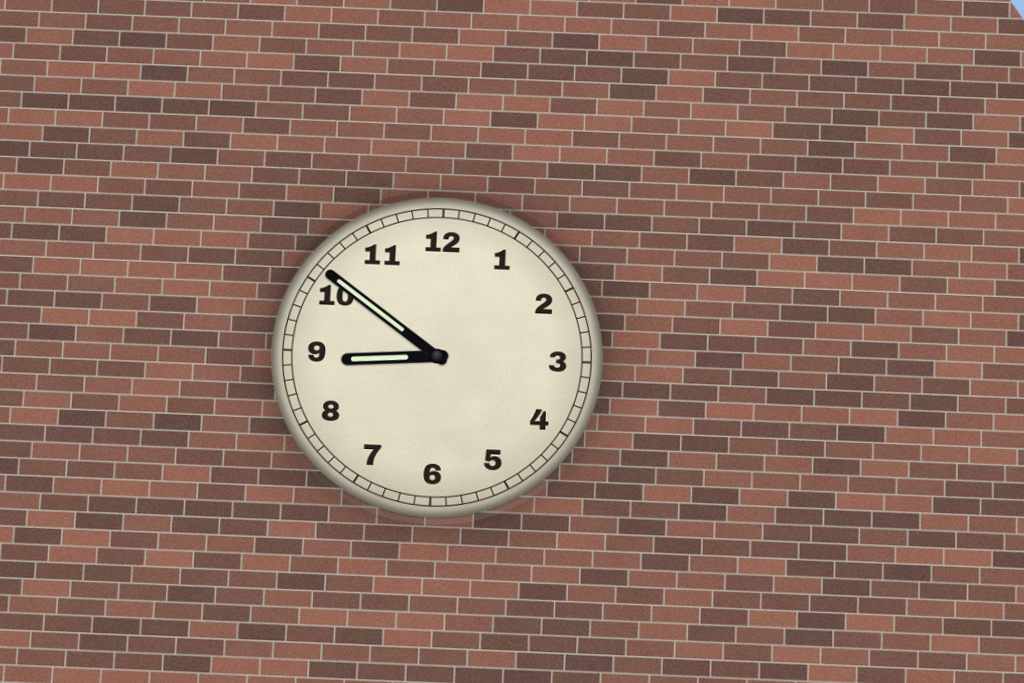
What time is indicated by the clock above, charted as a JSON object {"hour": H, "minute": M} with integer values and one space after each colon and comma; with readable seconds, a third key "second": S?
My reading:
{"hour": 8, "minute": 51}
